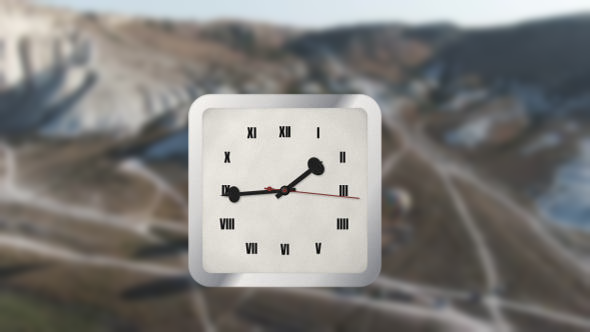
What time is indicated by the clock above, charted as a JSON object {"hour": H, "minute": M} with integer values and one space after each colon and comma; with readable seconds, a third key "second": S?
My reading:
{"hour": 1, "minute": 44, "second": 16}
